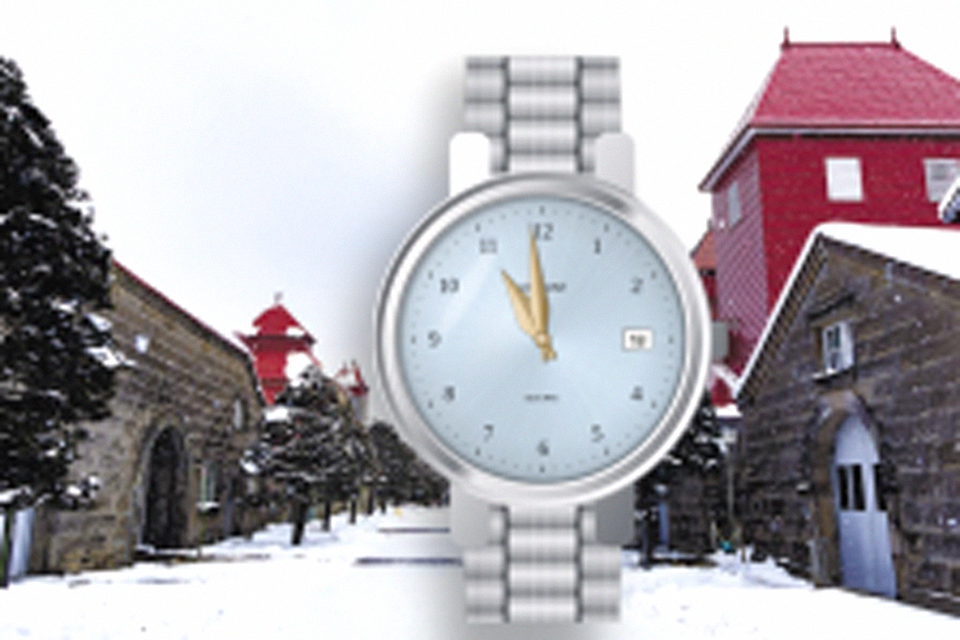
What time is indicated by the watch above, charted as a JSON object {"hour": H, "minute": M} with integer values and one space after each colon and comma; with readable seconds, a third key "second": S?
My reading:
{"hour": 10, "minute": 59}
